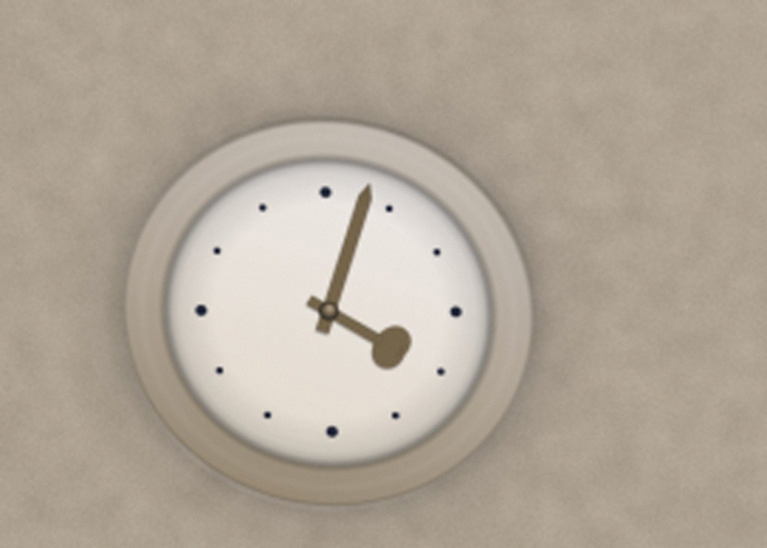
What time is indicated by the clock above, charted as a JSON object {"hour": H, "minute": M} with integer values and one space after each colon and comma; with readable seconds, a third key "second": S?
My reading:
{"hour": 4, "minute": 3}
